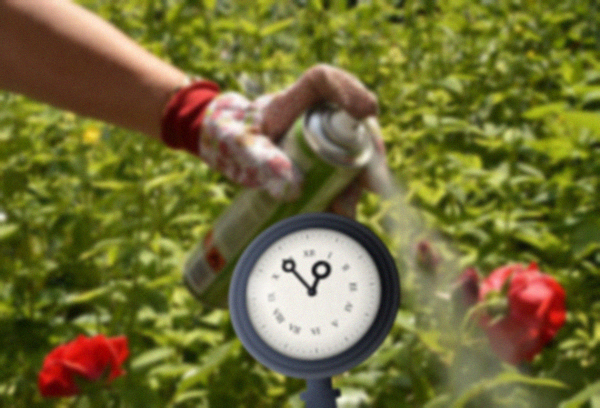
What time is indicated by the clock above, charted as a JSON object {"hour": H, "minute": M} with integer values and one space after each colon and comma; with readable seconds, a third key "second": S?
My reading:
{"hour": 12, "minute": 54}
